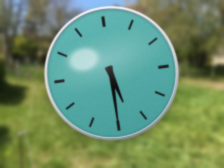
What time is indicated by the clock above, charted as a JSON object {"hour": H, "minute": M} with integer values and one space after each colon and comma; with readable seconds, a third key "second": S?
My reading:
{"hour": 5, "minute": 30}
